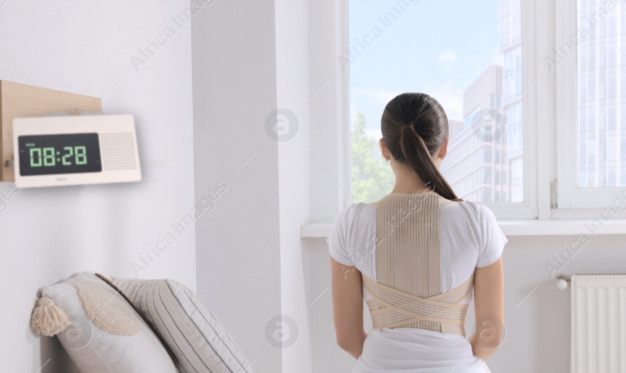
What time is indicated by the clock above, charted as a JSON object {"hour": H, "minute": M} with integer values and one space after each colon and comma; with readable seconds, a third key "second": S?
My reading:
{"hour": 8, "minute": 28}
